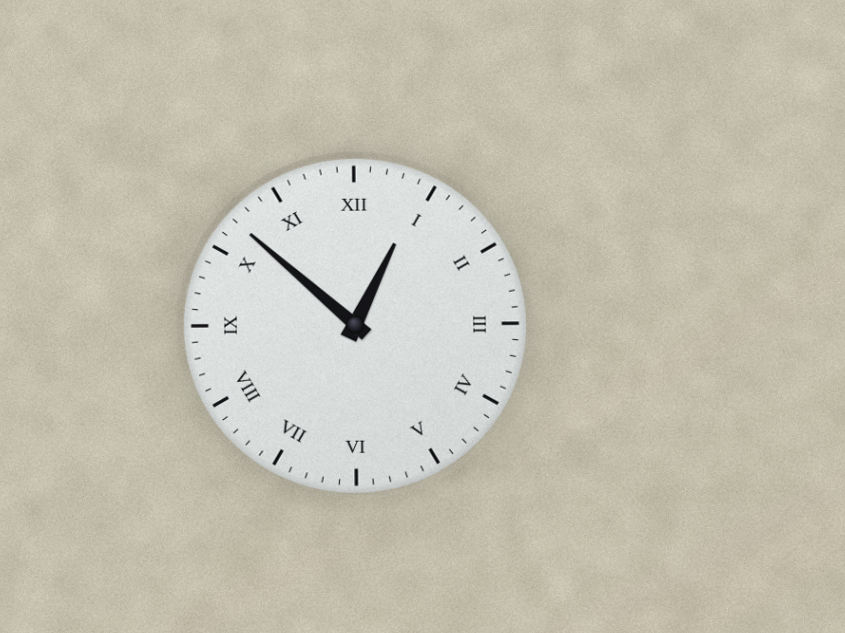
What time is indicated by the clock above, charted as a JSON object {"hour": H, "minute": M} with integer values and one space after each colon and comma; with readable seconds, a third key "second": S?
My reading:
{"hour": 12, "minute": 52}
